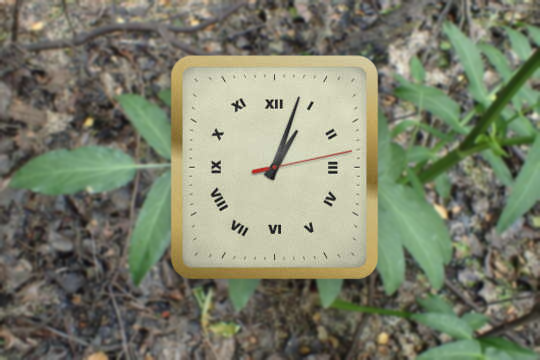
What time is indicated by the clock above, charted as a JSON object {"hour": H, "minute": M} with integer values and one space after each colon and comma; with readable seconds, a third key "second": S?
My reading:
{"hour": 1, "minute": 3, "second": 13}
